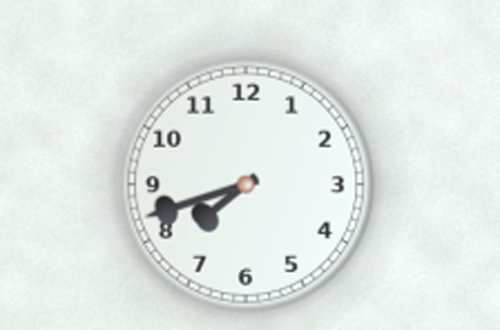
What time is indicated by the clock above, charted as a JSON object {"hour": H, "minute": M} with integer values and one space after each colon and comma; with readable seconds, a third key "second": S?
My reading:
{"hour": 7, "minute": 42}
